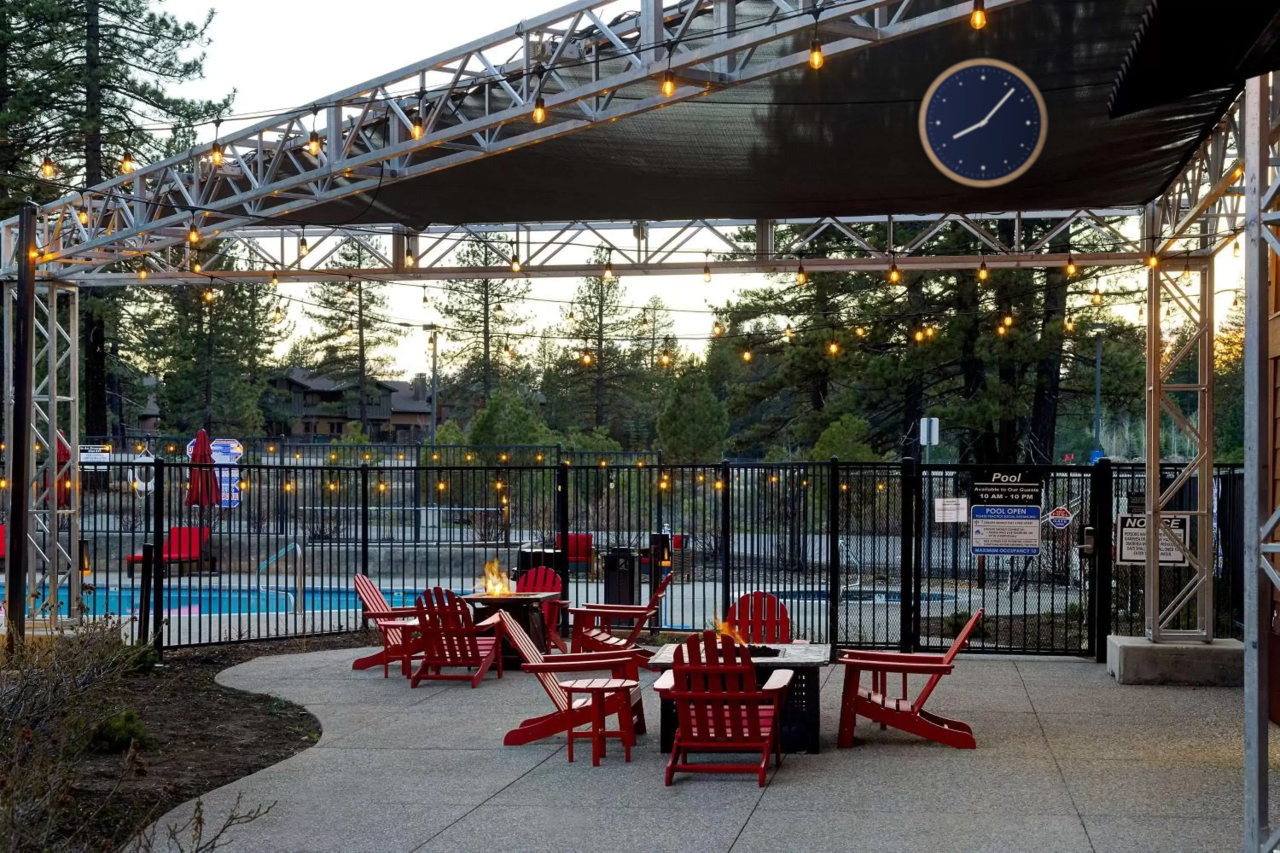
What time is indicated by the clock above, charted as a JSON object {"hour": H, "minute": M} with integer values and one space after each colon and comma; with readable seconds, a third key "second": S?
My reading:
{"hour": 8, "minute": 7}
